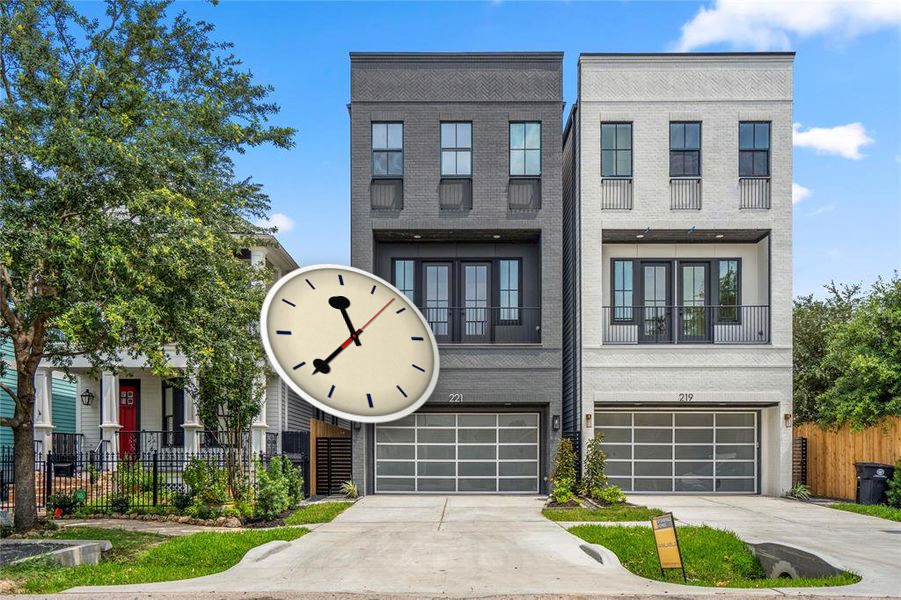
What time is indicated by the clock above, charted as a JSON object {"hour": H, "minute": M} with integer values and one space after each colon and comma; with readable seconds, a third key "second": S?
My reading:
{"hour": 11, "minute": 38, "second": 8}
